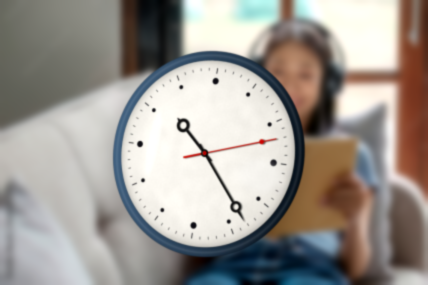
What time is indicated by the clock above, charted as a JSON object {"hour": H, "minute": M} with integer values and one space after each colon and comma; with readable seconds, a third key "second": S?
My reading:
{"hour": 10, "minute": 23, "second": 12}
